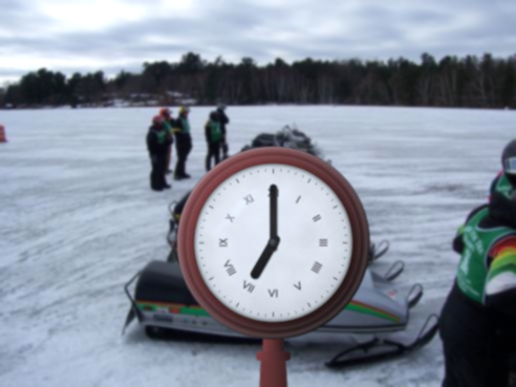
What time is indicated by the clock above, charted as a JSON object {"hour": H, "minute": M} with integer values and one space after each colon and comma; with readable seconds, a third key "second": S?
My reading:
{"hour": 7, "minute": 0}
